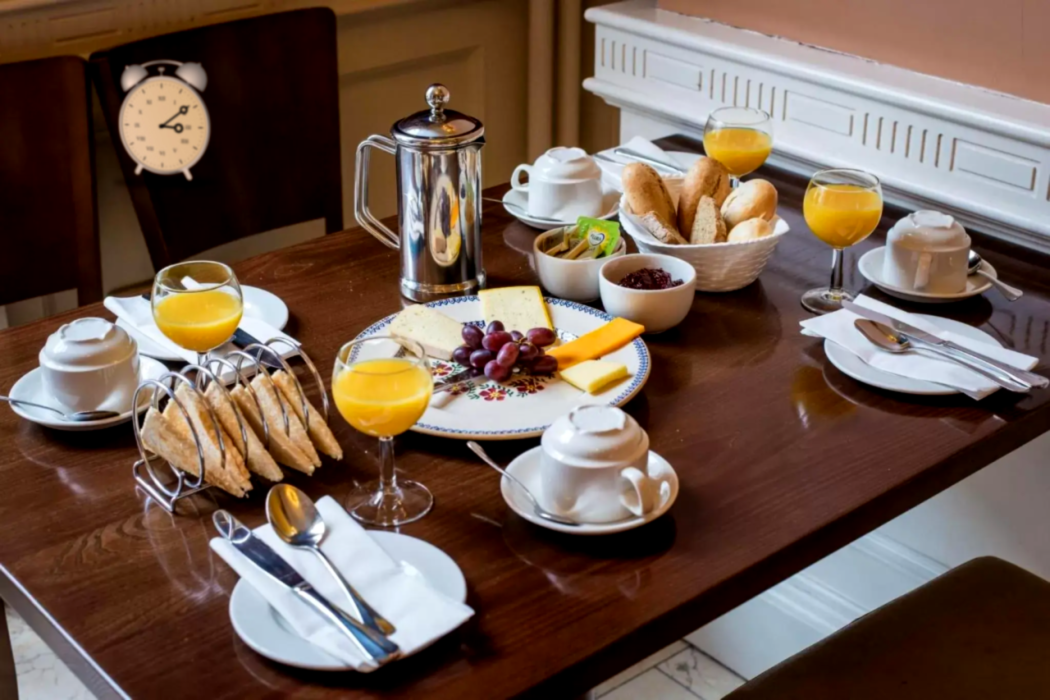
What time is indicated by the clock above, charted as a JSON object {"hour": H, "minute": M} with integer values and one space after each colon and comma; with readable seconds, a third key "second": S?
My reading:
{"hour": 3, "minute": 9}
